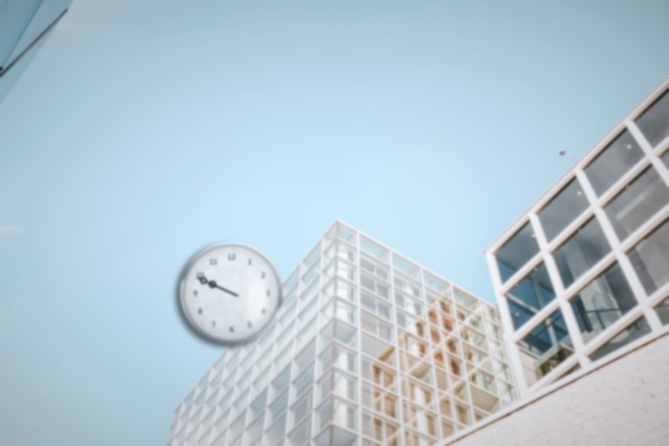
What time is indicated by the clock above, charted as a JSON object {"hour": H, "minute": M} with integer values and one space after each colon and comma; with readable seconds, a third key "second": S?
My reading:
{"hour": 9, "minute": 49}
